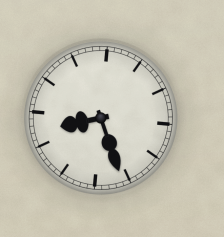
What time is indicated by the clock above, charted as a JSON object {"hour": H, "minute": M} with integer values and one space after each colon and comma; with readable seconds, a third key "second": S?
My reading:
{"hour": 8, "minute": 26}
